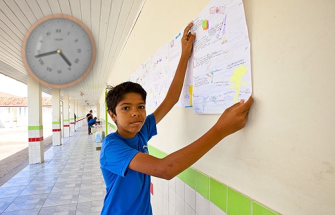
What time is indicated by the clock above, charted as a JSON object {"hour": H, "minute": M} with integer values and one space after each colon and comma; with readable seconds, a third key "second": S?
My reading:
{"hour": 4, "minute": 43}
